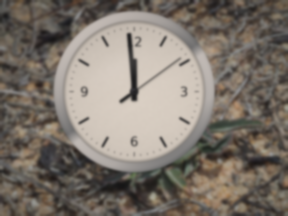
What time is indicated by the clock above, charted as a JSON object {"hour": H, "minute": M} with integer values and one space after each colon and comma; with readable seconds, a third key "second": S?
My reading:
{"hour": 11, "minute": 59, "second": 9}
